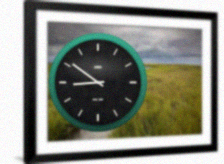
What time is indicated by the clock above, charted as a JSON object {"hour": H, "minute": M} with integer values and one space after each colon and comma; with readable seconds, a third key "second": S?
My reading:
{"hour": 8, "minute": 51}
